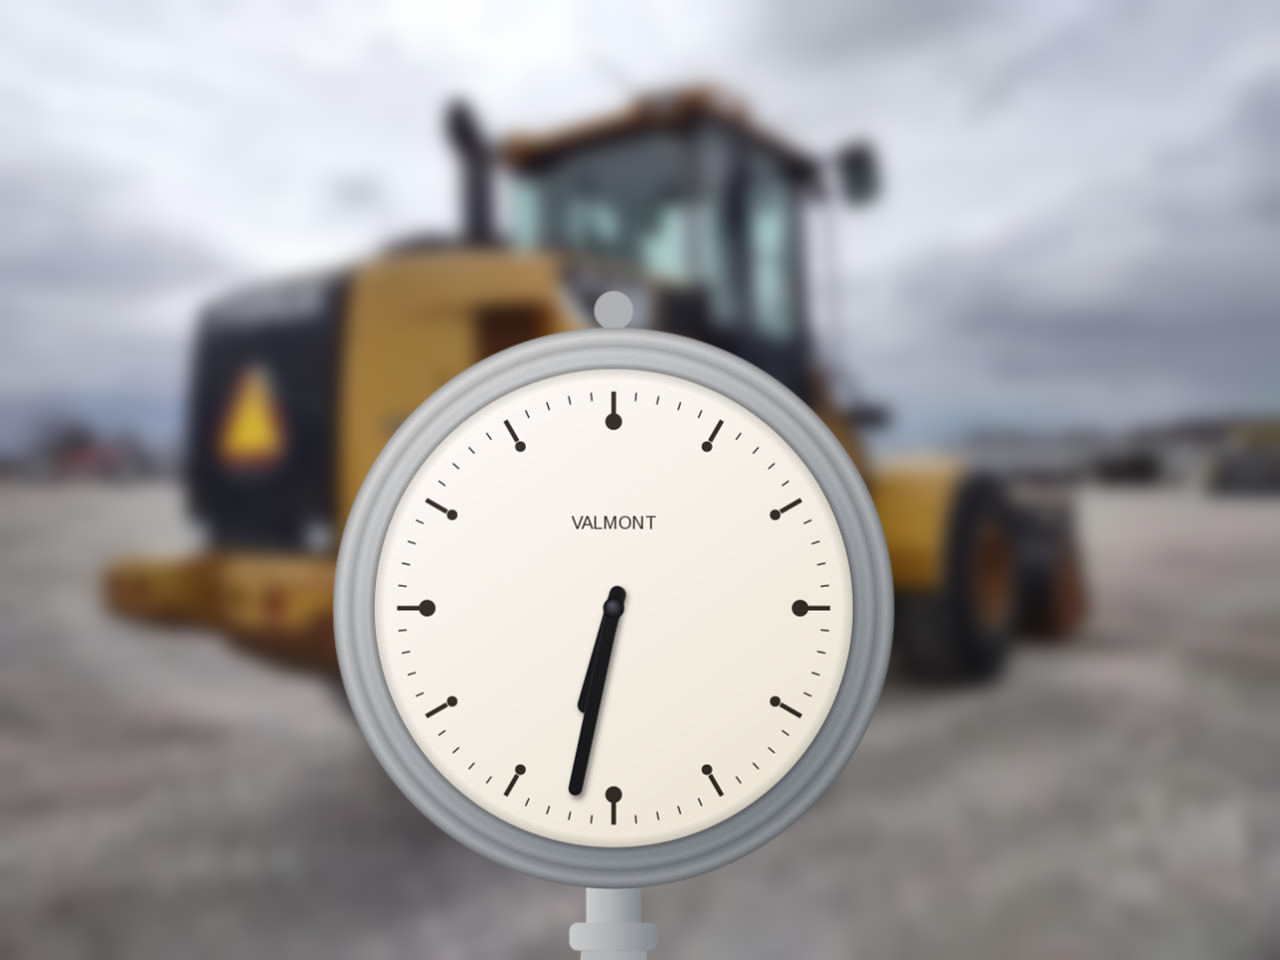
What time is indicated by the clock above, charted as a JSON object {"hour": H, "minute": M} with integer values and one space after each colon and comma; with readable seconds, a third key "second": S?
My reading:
{"hour": 6, "minute": 32}
